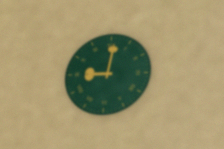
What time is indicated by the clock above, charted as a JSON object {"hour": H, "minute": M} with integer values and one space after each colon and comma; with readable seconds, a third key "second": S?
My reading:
{"hour": 9, "minute": 1}
